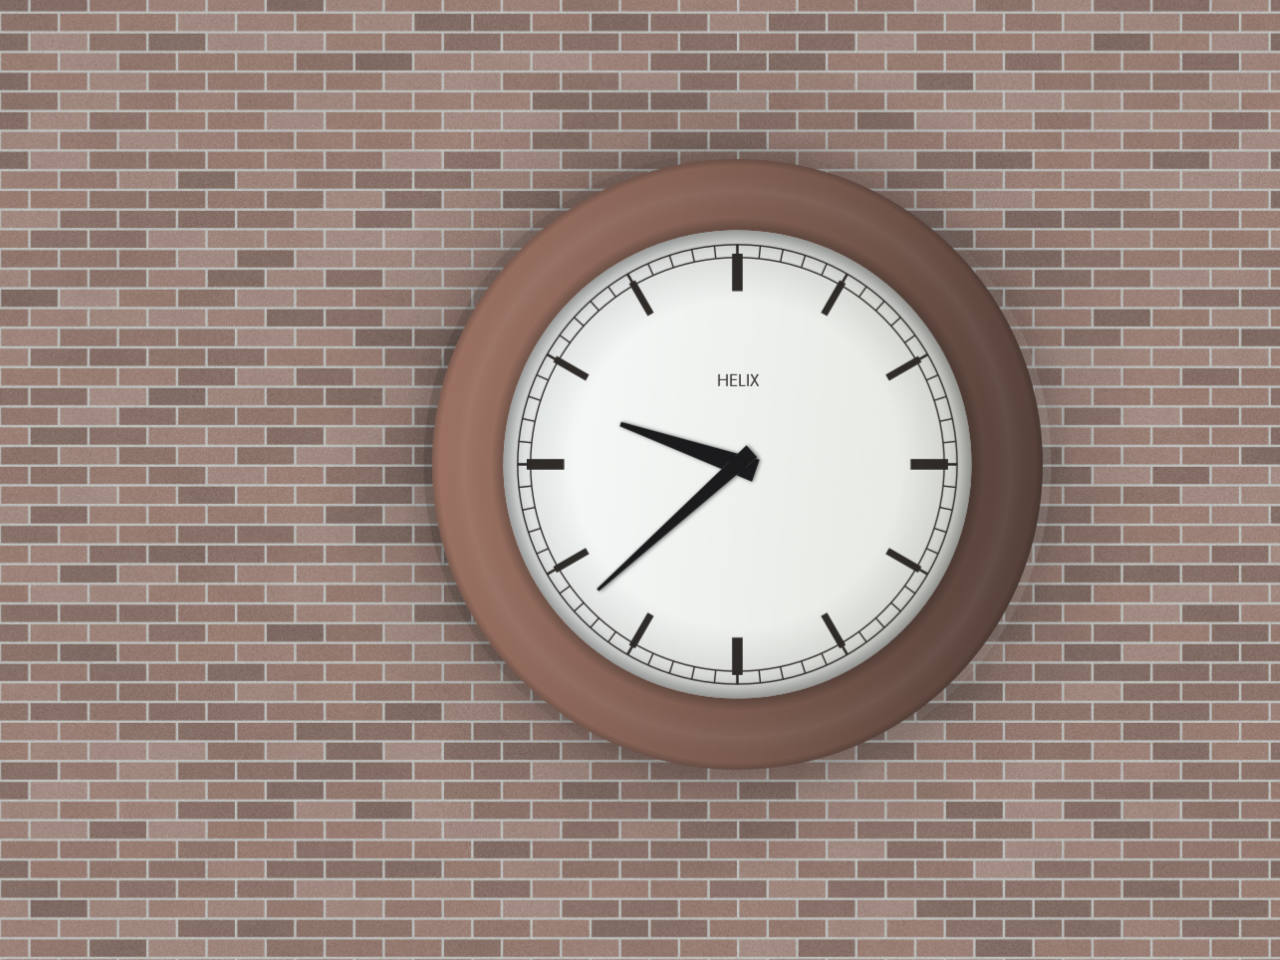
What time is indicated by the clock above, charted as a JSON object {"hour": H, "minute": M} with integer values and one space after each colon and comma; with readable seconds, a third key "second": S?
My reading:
{"hour": 9, "minute": 38}
